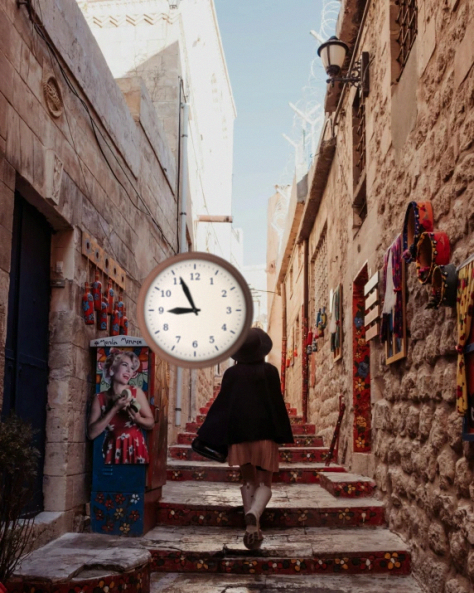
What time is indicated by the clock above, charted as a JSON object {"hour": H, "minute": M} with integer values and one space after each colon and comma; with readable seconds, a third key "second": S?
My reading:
{"hour": 8, "minute": 56}
